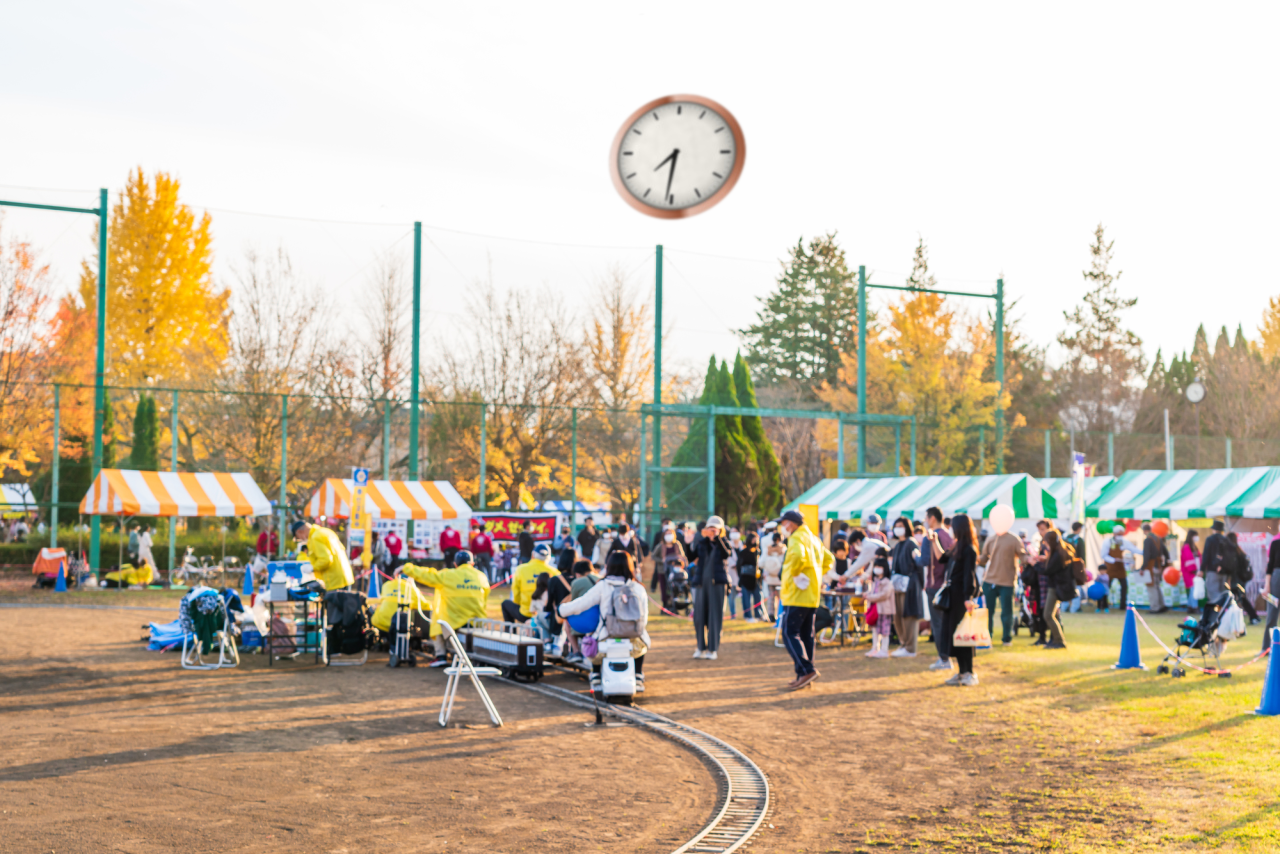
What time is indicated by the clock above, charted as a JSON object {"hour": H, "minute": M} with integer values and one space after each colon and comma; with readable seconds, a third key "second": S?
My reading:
{"hour": 7, "minute": 31}
